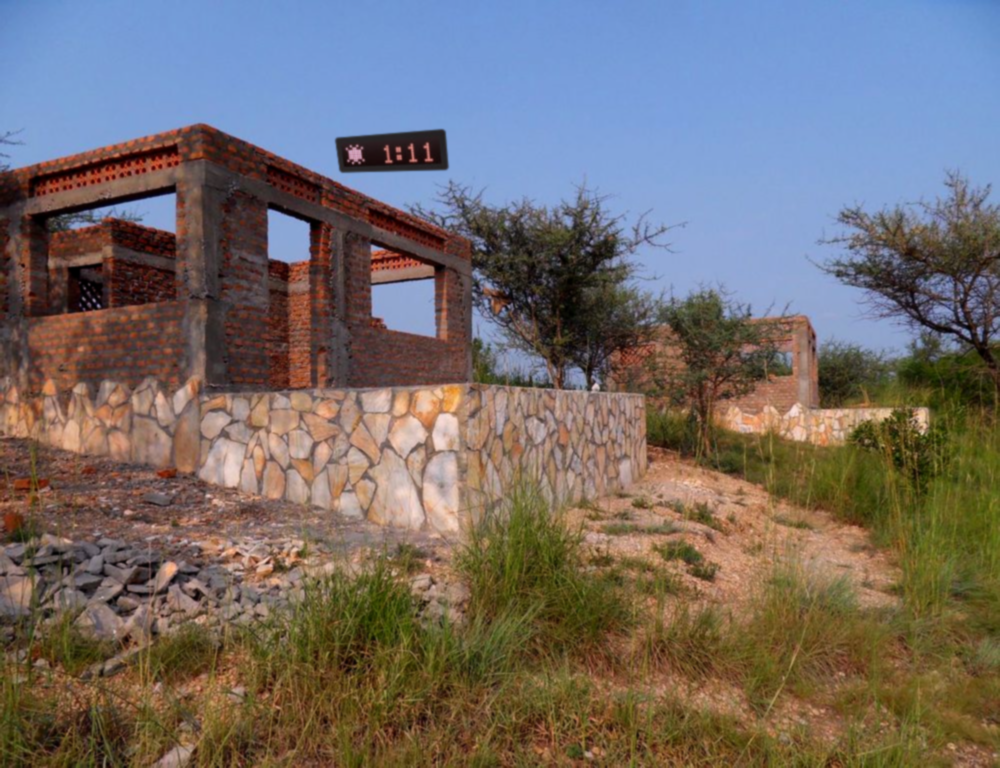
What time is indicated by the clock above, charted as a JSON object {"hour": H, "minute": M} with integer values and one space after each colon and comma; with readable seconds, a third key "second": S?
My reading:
{"hour": 1, "minute": 11}
